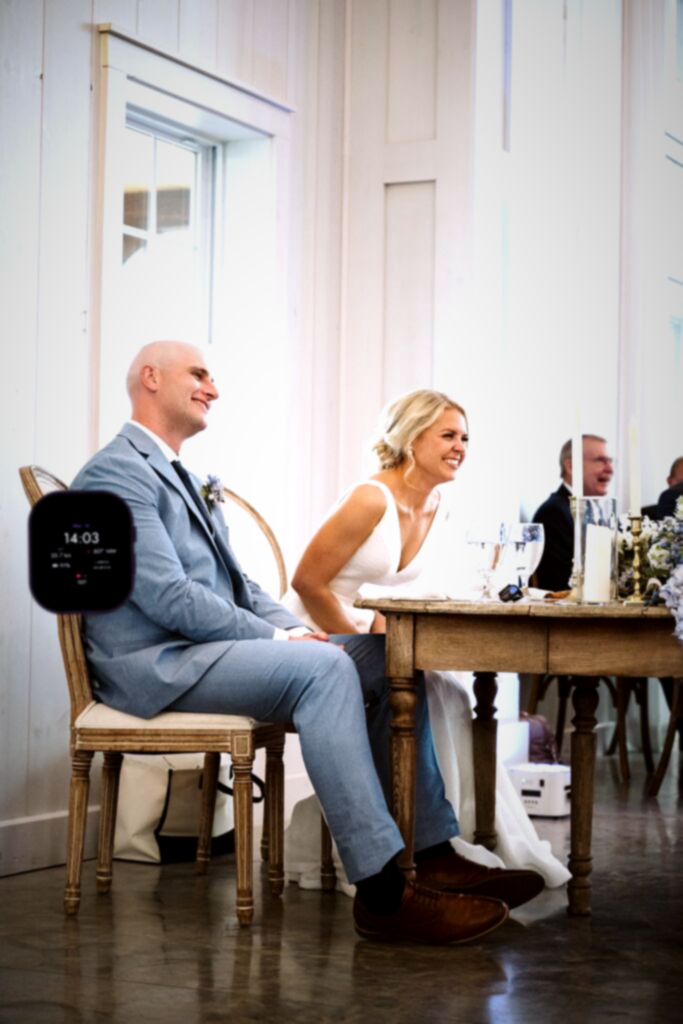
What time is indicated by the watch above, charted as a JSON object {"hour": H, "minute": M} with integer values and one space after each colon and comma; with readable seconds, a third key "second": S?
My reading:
{"hour": 14, "minute": 3}
